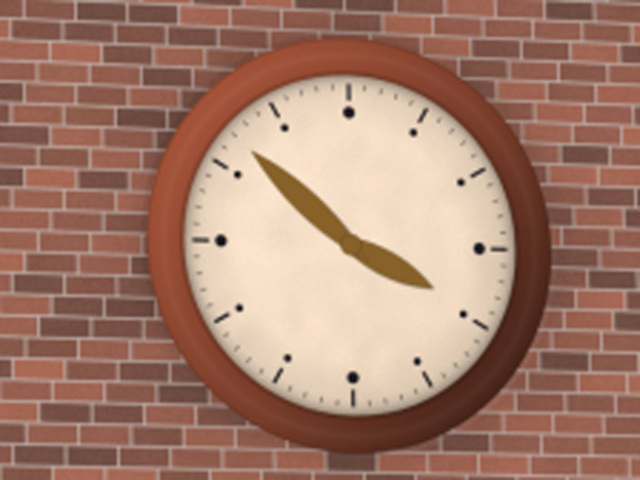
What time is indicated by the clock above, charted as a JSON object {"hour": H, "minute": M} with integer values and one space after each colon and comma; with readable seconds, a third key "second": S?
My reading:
{"hour": 3, "minute": 52}
